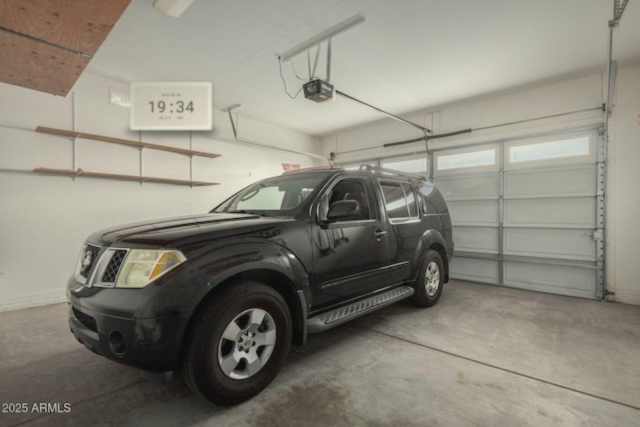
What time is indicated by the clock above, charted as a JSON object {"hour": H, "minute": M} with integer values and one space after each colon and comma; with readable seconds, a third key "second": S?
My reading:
{"hour": 19, "minute": 34}
